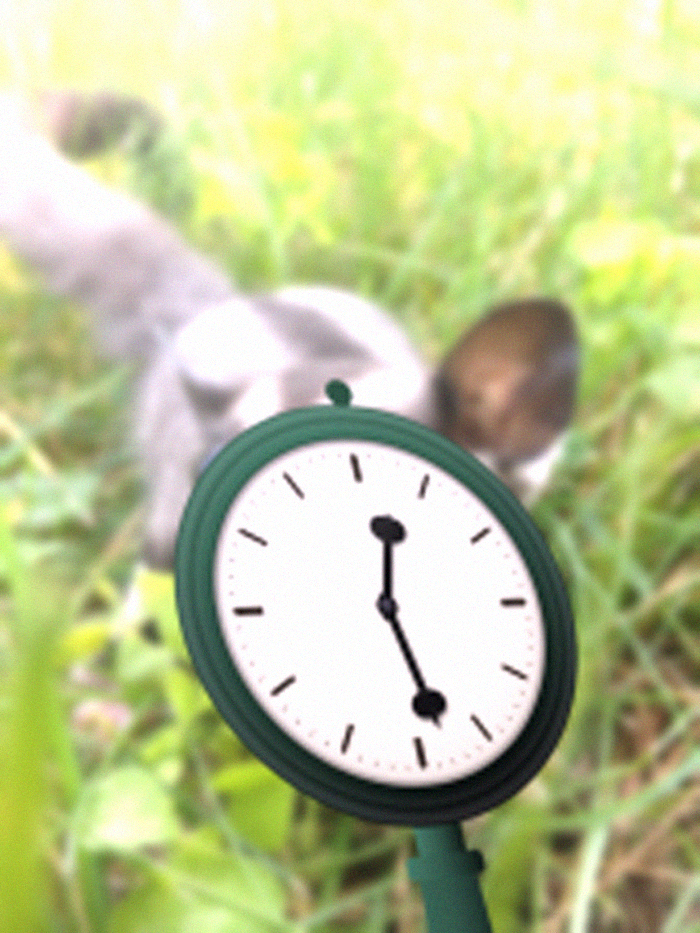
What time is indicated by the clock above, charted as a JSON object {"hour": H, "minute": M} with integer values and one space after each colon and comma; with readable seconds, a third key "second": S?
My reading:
{"hour": 12, "minute": 28}
